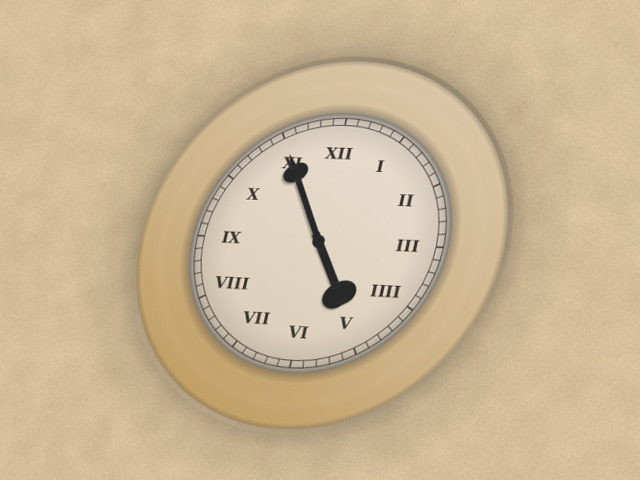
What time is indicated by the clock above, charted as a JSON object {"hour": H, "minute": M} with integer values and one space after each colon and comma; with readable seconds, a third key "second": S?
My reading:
{"hour": 4, "minute": 55}
